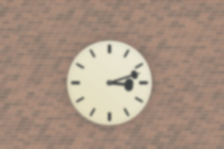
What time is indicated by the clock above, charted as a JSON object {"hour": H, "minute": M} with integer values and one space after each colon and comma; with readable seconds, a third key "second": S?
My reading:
{"hour": 3, "minute": 12}
